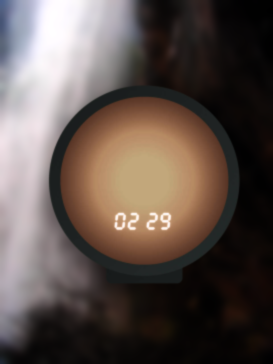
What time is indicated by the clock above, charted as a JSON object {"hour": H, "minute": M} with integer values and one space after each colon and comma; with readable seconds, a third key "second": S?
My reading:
{"hour": 2, "minute": 29}
